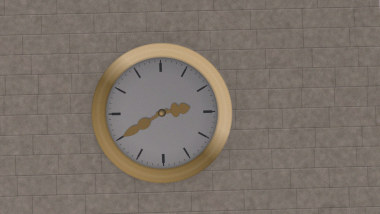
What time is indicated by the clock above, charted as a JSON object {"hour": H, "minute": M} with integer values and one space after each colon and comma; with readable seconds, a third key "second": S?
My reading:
{"hour": 2, "minute": 40}
